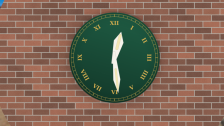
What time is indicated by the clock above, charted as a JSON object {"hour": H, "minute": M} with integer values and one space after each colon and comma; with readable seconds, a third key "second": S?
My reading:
{"hour": 12, "minute": 29}
